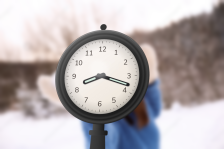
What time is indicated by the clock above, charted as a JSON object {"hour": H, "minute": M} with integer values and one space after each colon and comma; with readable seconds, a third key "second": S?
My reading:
{"hour": 8, "minute": 18}
